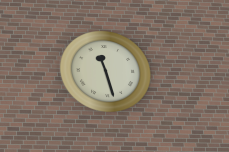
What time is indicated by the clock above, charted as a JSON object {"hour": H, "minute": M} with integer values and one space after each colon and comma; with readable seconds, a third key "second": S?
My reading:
{"hour": 11, "minute": 28}
